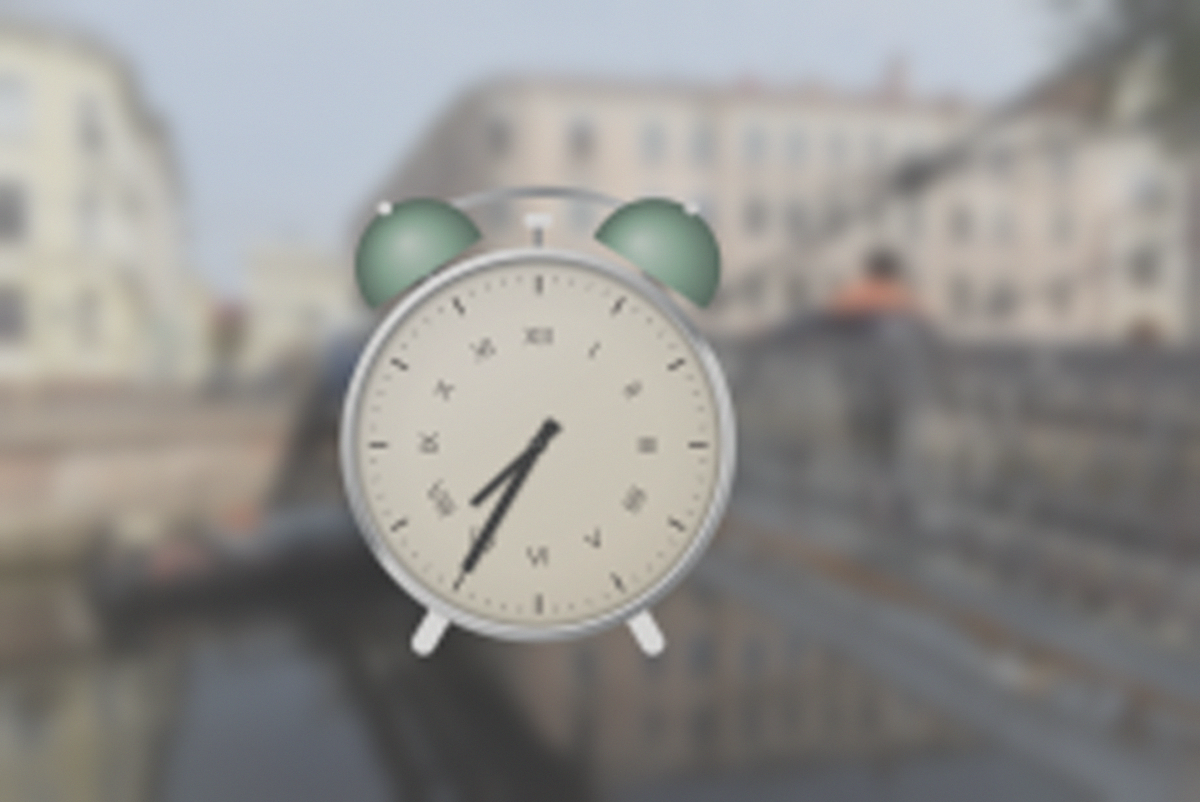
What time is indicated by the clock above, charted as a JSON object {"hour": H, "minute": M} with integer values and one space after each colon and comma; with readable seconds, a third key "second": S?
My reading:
{"hour": 7, "minute": 35}
